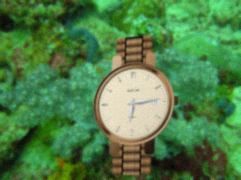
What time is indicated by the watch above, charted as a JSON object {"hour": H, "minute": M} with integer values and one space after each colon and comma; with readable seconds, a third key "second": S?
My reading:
{"hour": 6, "minute": 14}
